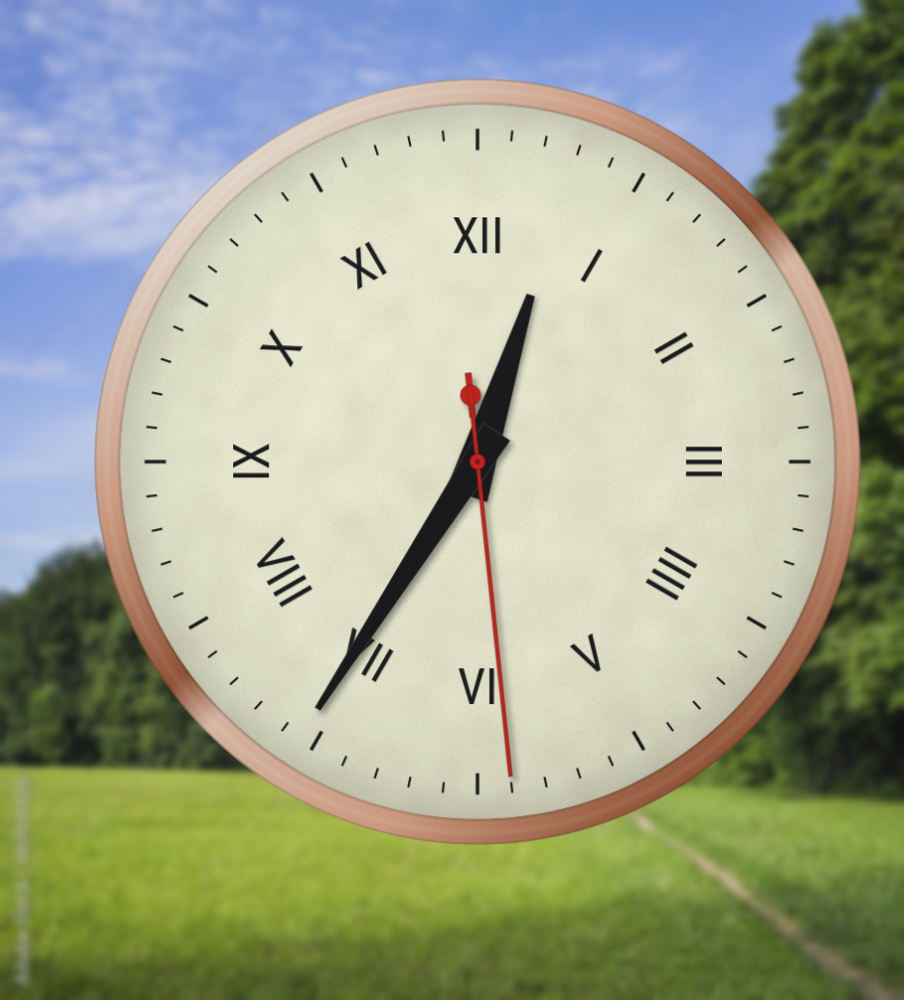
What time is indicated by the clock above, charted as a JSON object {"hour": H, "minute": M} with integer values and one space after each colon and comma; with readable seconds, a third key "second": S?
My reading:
{"hour": 12, "minute": 35, "second": 29}
